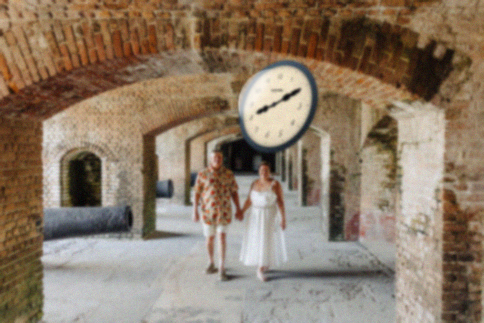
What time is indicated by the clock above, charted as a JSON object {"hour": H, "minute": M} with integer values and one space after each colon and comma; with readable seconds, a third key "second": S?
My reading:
{"hour": 8, "minute": 10}
